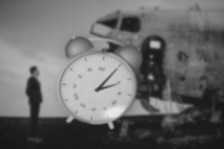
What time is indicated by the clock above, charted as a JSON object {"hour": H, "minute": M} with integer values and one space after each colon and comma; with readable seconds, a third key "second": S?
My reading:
{"hour": 2, "minute": 5}
